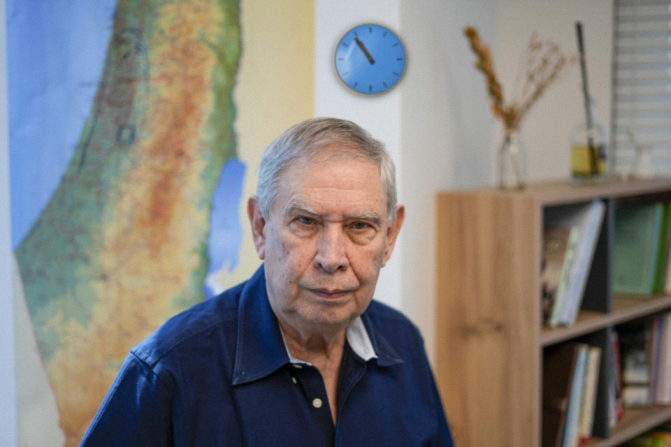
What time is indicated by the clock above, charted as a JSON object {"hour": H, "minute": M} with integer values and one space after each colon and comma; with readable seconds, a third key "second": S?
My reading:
{"hour": 10, "minute": 54}
